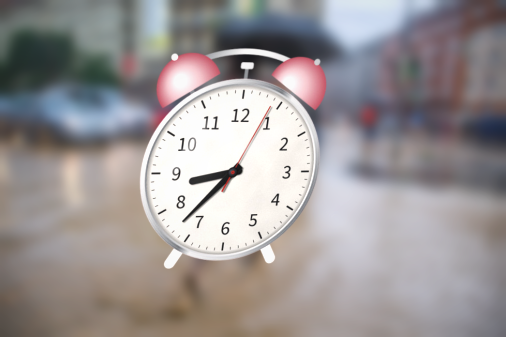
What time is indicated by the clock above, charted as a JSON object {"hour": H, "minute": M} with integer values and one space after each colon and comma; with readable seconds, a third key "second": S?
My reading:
{"hour": 8, "minute": 37, "second": 4}
